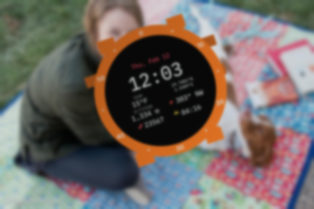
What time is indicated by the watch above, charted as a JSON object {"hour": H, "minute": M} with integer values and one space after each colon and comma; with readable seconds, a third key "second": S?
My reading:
{"hour": 12, "minute": 3}
